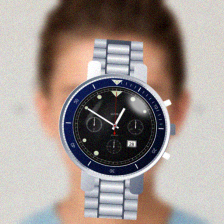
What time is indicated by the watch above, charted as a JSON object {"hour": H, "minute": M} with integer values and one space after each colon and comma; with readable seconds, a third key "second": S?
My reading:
{"hour": 12, "minute": 50}
